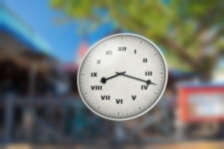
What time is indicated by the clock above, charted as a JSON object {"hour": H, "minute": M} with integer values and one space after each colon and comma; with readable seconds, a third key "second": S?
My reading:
{"hour": 8, "minute": 18}
